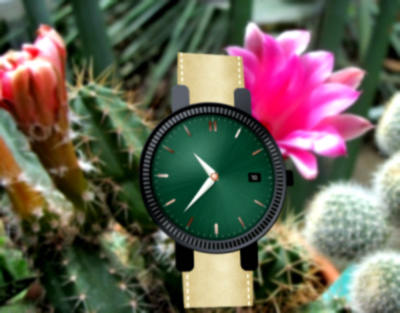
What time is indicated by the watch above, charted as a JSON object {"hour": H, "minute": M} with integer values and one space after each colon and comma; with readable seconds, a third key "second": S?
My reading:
{"hour": 10, "minute": 37}
